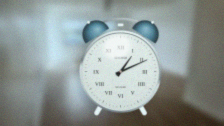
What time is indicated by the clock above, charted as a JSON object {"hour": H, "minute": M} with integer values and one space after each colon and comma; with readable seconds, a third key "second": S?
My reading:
{"hour": 1, "minute": 11}
